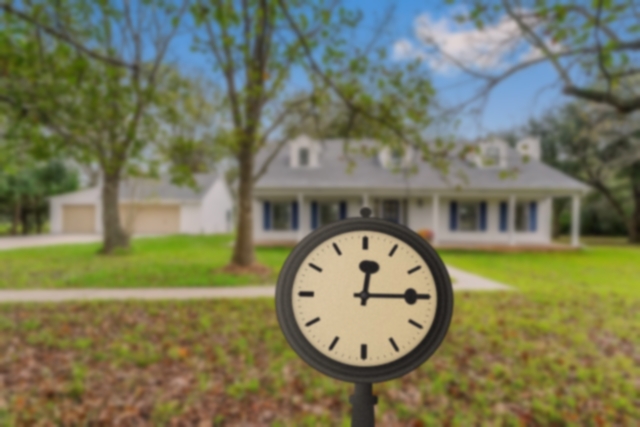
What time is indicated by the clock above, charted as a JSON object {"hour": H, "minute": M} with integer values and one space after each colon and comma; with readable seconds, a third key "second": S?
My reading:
{"hour": 12, "minute": 15}
